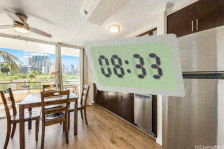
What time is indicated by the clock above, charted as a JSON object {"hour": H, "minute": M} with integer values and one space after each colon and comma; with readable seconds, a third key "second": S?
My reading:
{"hour": 8, "minute": 33}
